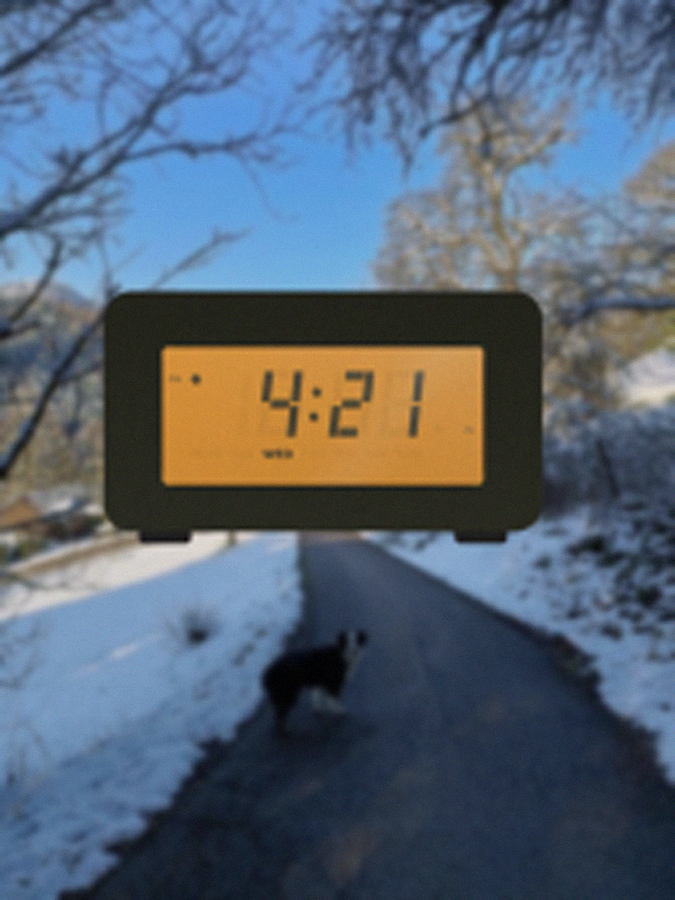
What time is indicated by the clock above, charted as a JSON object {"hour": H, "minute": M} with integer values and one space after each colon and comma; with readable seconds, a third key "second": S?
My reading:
{"hour": 4, "minute": 21}
